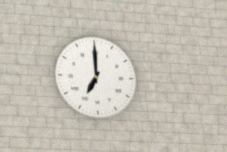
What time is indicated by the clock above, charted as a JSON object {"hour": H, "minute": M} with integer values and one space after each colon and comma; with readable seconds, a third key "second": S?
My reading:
{"hour": 7, "minute": 0}
